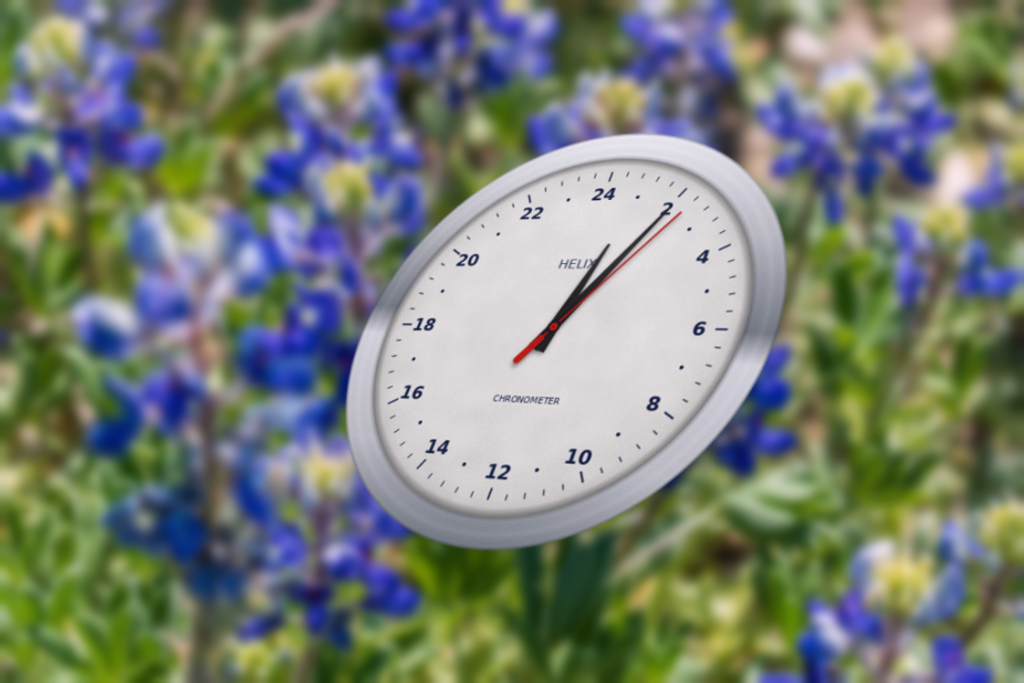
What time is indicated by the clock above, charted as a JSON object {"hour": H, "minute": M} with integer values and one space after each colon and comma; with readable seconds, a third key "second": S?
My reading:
{"hour": 1, "minute": 5, "second": 6}
